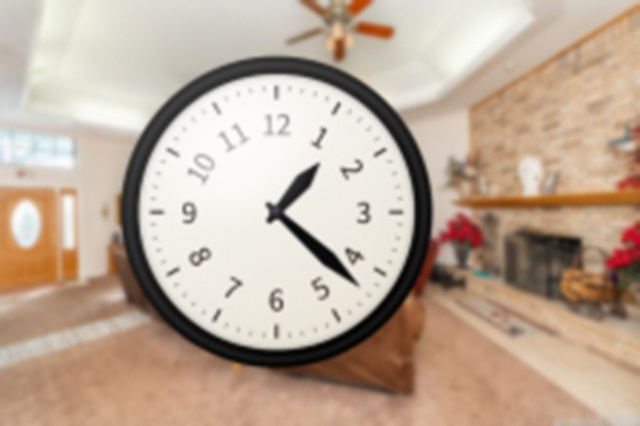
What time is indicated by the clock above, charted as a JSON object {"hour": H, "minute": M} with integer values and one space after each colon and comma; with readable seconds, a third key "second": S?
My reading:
{"hour": 1, "minute": 22}
